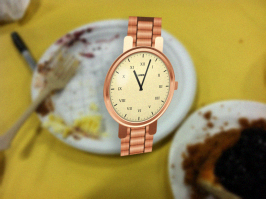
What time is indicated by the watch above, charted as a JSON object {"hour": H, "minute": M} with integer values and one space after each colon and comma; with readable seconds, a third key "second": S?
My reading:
{"hour": 11, "minute": 3}
